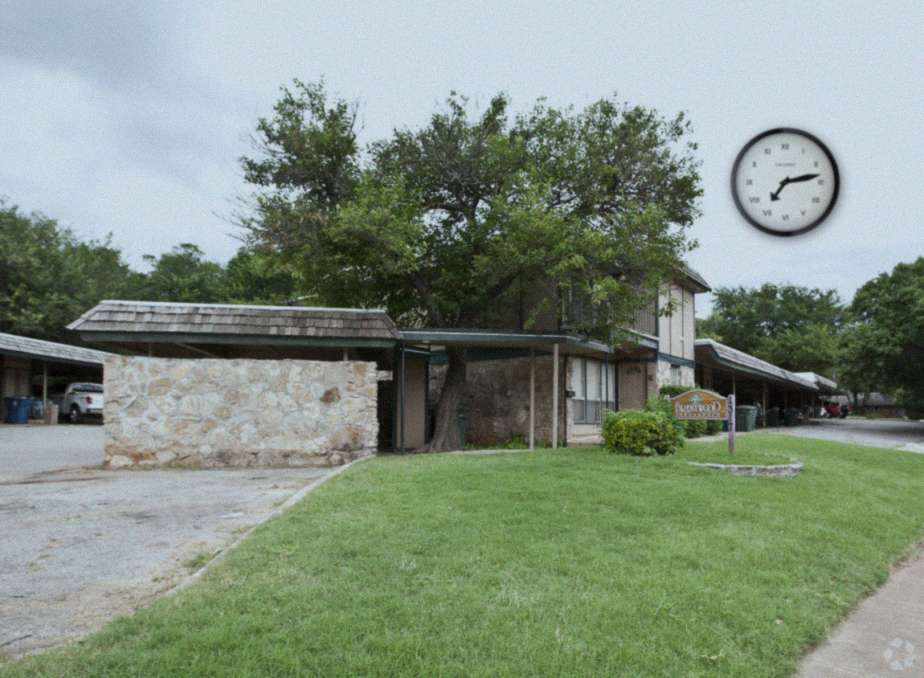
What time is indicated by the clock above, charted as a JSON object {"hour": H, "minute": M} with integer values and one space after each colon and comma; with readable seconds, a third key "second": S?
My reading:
{"hour": 7, "minute": 13}
